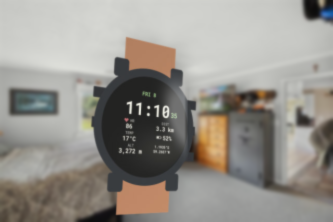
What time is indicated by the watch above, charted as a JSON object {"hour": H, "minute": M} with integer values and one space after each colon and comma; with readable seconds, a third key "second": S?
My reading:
{"hour": 11, "minute": 10}
